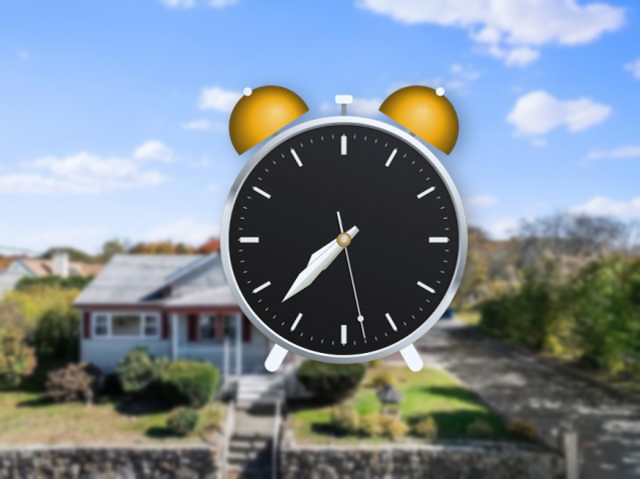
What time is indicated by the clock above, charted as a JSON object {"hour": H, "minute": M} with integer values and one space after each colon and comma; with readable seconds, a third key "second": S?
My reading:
{"hour": 7, "minute": 37, "second": 28}
